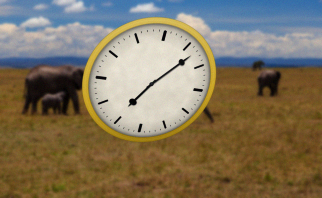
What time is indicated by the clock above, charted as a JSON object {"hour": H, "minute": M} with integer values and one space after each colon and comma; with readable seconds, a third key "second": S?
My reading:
{"hour": 7, "minute": 7}
